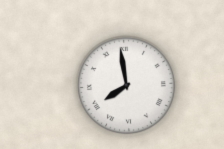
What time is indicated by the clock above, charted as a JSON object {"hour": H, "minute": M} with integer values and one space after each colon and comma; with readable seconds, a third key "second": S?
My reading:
{"hour": 7, "minute": 59}
